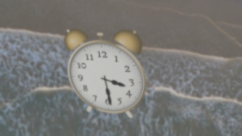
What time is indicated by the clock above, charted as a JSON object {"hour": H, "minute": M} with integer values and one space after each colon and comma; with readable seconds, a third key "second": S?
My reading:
{"hour": 3, "minute": 29}
